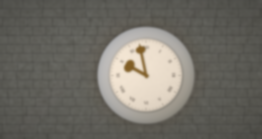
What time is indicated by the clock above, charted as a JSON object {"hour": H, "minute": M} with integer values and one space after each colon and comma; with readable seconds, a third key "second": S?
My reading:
{"hour": 9, "minute": 58}
